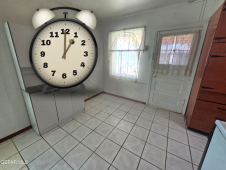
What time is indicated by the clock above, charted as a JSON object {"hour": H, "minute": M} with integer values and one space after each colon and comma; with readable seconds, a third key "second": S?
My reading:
{"hour": 1, "minute": 0}
